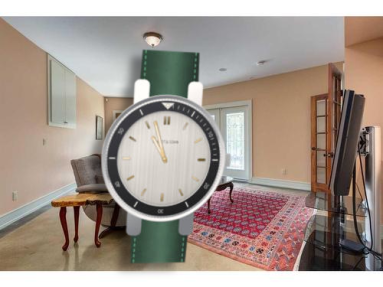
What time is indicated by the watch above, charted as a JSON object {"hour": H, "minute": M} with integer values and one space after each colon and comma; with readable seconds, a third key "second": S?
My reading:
{"hour": 10, "minute": 57}
